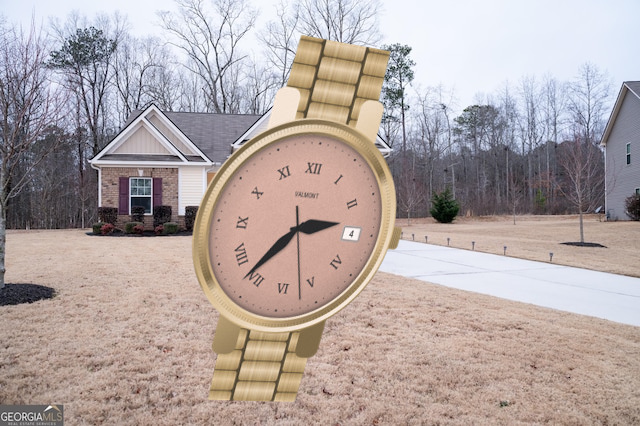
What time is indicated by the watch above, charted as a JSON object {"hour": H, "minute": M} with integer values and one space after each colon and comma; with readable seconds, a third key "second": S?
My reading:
{"hour": 2, "minute": 36, "second": 27}
